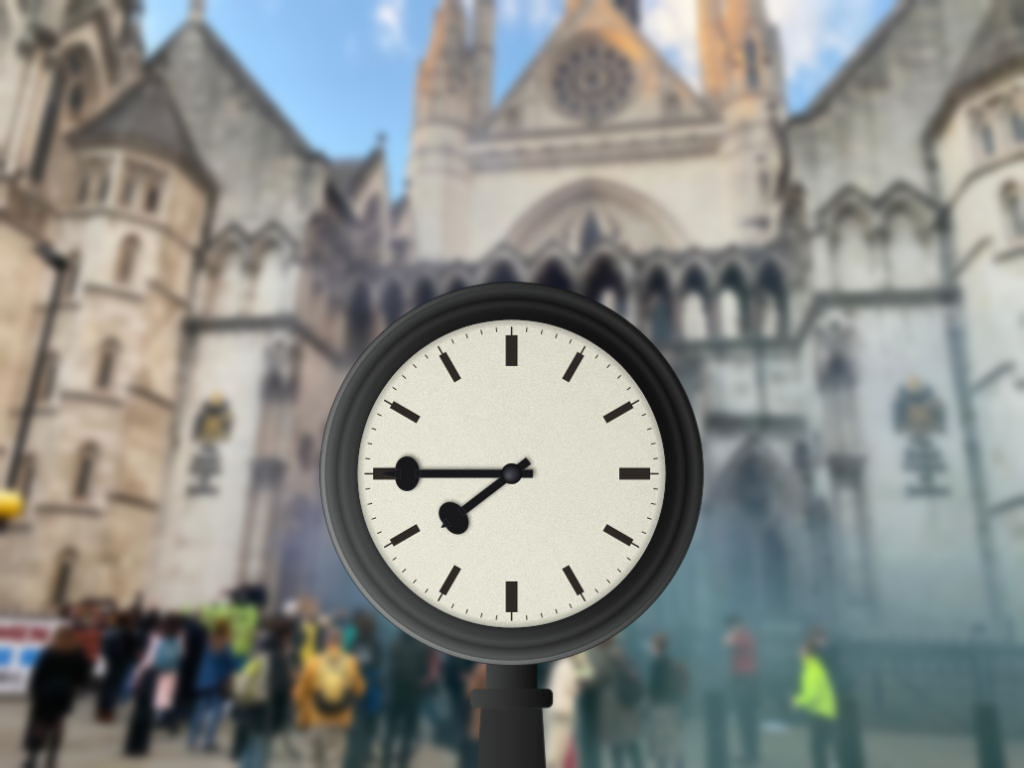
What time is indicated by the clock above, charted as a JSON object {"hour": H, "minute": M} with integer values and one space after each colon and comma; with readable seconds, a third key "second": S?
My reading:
{"hour": 7, "minute": 45}
